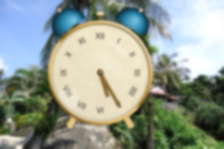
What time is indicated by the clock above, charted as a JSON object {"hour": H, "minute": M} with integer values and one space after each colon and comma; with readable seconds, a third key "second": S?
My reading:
{"hour": 5, "minute": 25}
